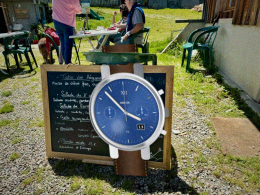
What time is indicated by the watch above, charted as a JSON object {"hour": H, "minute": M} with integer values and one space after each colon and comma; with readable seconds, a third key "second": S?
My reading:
{"hour": 3, "minute": 53}
